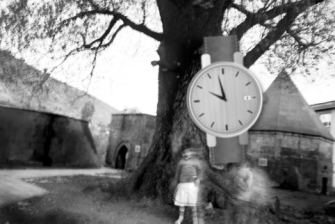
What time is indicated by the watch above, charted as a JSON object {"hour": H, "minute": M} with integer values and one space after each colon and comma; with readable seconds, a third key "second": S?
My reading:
{"hour": 9, "minute": 58}
